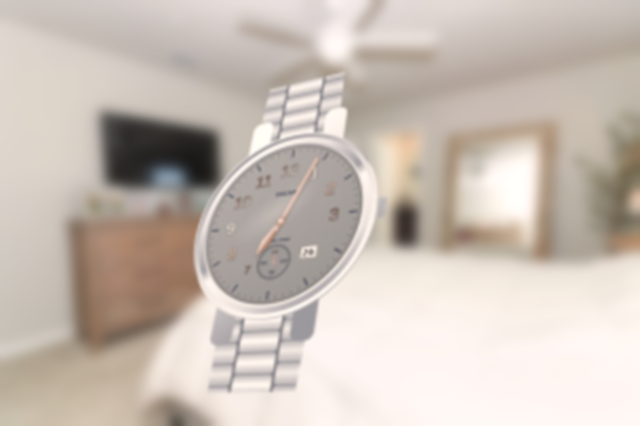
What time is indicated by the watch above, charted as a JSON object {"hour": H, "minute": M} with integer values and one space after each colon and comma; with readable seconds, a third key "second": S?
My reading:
{"hour": 7, "minute": 4}
